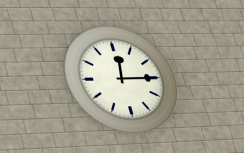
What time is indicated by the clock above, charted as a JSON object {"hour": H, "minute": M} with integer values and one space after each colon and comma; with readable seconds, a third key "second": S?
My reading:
{"hour": 12, "minute": 15}
